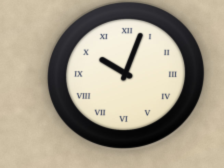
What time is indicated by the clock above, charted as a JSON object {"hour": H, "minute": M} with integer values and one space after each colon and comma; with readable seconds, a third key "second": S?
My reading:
{"hour": 10, "minute": 3}
